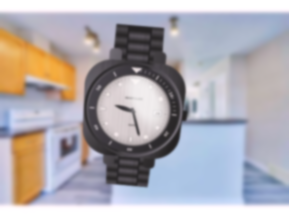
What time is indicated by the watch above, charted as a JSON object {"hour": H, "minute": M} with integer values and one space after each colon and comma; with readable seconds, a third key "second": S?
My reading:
{"hour": 9, "minute": 27}
